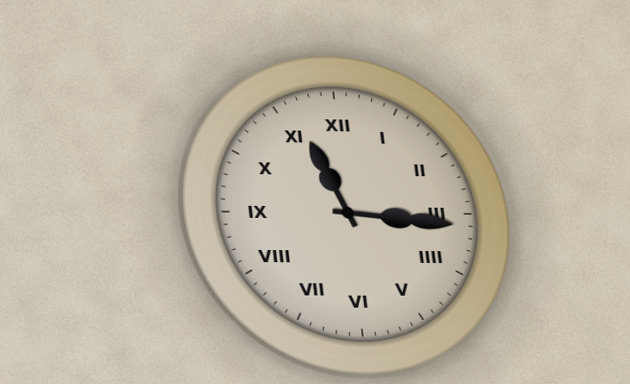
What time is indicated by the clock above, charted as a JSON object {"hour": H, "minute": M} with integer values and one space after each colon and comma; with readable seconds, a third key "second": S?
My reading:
{"hour": 11, "minute": 16}
